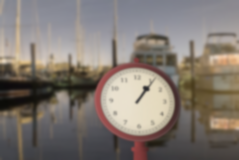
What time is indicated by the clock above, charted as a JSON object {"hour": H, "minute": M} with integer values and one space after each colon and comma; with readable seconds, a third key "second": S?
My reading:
{"hour": 1, "minute": 6}
